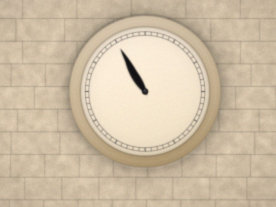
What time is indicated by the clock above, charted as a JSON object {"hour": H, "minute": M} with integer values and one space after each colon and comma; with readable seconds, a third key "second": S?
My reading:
{"hour": 10, "minute": 55}
